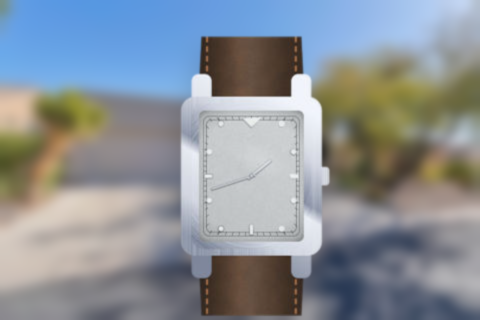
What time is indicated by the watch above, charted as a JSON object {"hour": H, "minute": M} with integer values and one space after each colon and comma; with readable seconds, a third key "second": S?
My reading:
{"hour": 1, "minute": 42}
